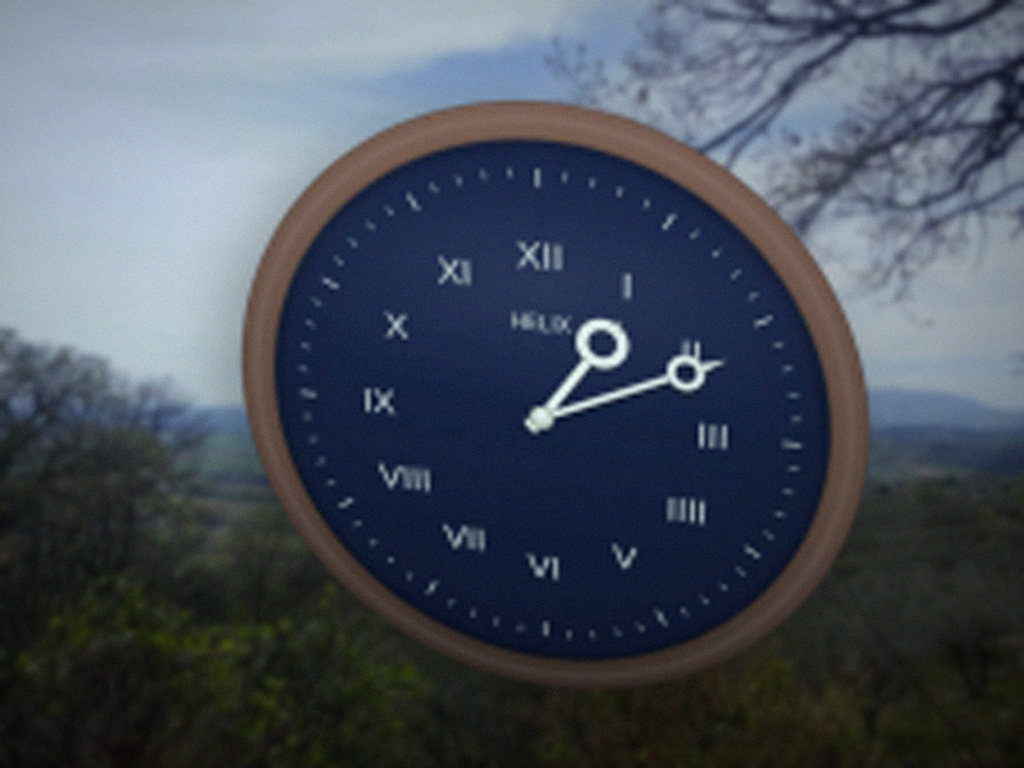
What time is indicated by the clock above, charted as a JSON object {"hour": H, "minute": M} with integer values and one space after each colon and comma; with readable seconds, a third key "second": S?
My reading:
{"hour": 1, "minute": 11}
